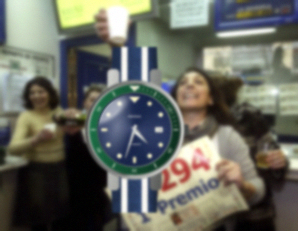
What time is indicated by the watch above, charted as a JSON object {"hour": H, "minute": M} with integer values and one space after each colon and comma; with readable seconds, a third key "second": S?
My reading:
{"hour": 4, "minute": 33}
